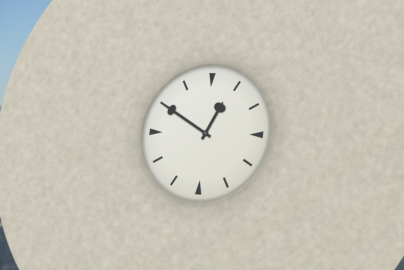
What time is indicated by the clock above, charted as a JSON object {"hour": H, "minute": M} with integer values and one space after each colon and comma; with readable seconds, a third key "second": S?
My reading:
{"hour": 12, "minute": 50}
